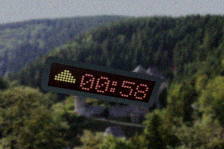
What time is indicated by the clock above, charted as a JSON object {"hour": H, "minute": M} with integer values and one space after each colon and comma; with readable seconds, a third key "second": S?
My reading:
{"hour": 0, "minute": 58}
